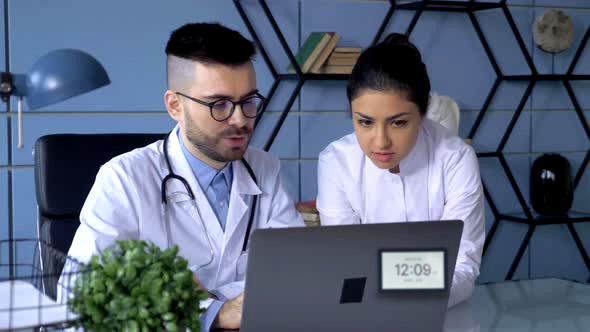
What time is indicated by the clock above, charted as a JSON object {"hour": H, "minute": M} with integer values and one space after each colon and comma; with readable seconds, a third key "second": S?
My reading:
{"hour": 12, "minute": 9}
